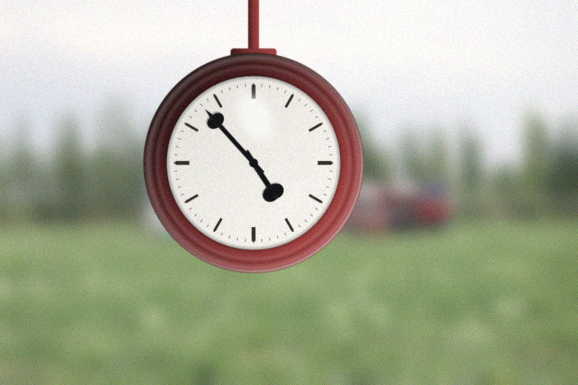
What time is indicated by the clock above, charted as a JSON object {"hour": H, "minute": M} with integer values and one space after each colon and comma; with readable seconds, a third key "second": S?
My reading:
{"hour": 4, "minute": 53}
